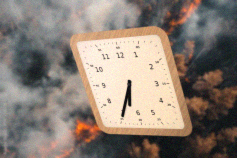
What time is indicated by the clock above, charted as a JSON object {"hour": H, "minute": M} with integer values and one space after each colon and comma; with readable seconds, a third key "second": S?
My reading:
{"hour": 6, "minute": 35}
